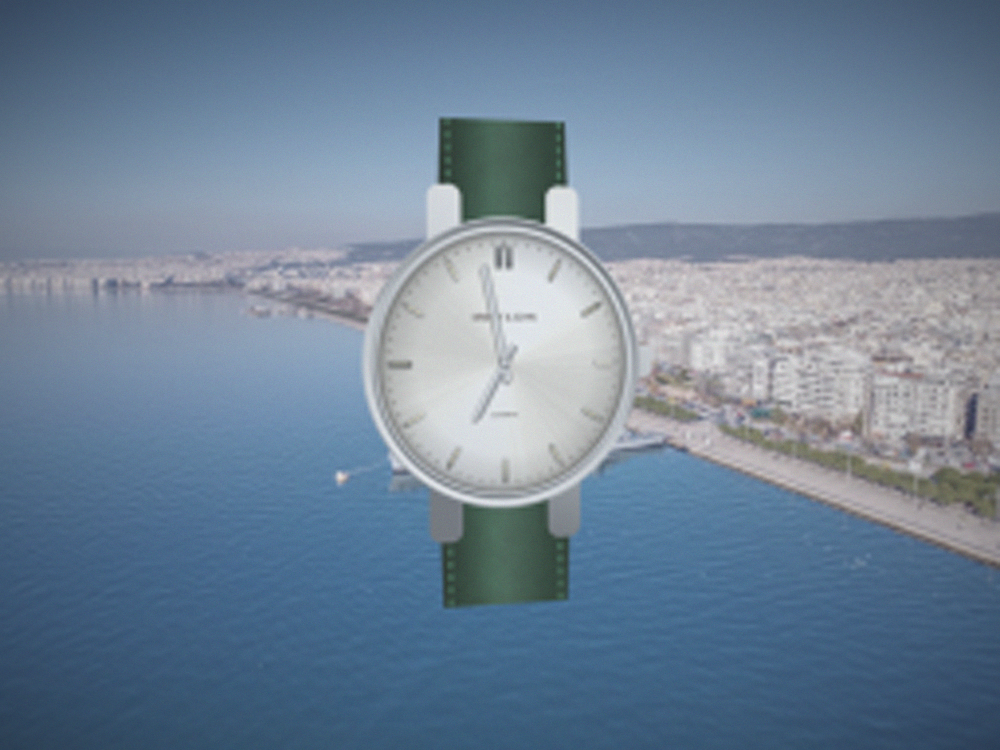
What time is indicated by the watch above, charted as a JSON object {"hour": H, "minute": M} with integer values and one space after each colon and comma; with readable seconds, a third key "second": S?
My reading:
{"hour": 6, "minute": 58}
